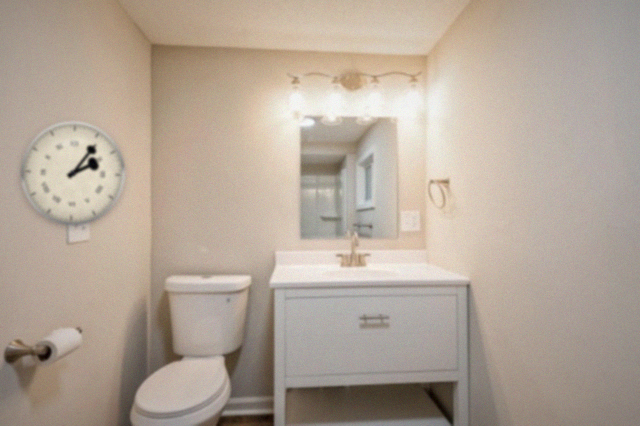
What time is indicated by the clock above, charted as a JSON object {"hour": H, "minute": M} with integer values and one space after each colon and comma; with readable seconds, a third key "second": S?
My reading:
{"hour": 2, "minute": 6}
